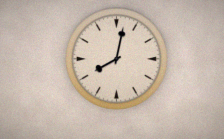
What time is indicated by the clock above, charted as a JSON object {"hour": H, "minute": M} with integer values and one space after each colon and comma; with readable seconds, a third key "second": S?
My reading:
{"hour": 8, "minute": 2}
